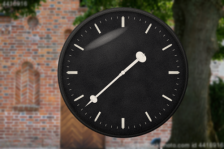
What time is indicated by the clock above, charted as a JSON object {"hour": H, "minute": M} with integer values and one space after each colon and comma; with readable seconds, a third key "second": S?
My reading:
{"hour": 1, "minute": 38}
